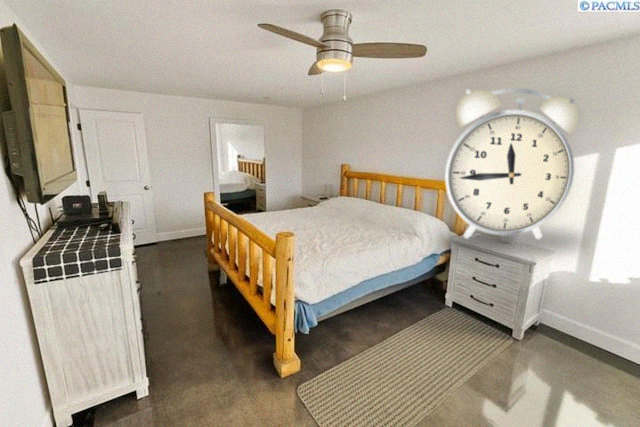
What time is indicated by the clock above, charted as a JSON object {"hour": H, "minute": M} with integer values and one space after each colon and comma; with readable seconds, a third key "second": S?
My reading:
{"hour": 11, "minute": 44}
